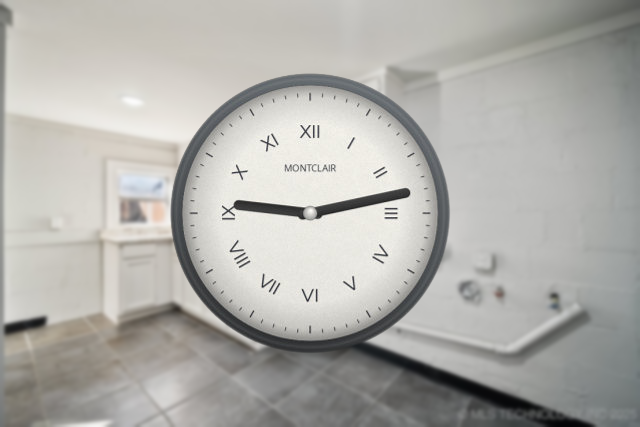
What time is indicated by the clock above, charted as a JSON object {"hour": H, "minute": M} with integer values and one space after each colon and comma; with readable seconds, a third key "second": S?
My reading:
{"hour": 9, "minute": 13}
